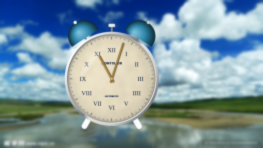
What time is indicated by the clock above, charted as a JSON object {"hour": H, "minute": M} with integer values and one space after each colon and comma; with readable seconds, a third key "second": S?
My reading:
{"hour": 11, "minute": 3}
